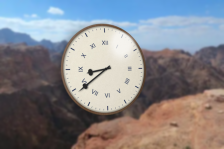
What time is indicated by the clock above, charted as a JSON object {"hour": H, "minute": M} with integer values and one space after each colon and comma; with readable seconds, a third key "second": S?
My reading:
{"hour": 8, "minute": 39}
